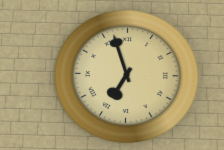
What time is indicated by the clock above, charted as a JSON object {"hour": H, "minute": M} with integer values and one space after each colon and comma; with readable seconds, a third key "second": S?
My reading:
{"hour": 6, "minute": 57}
